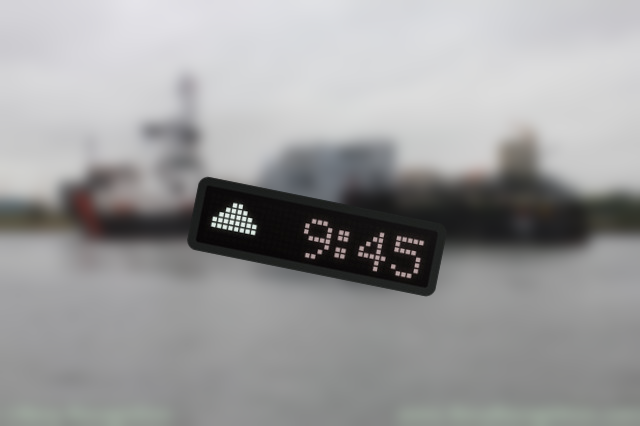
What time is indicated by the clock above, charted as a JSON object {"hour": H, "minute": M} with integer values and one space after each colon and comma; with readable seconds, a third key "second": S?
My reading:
{"hour": 9, "minute": 45}
